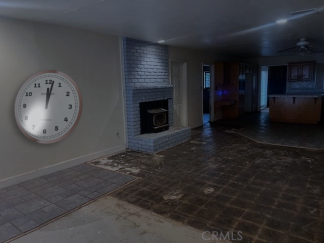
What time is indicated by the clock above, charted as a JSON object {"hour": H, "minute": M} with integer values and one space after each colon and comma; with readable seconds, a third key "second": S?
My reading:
{"hour": 12, "minute": 2}
